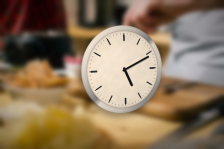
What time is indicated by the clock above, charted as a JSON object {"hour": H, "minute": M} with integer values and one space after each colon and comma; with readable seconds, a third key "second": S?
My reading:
{"hour": 5, "minute": 11}
